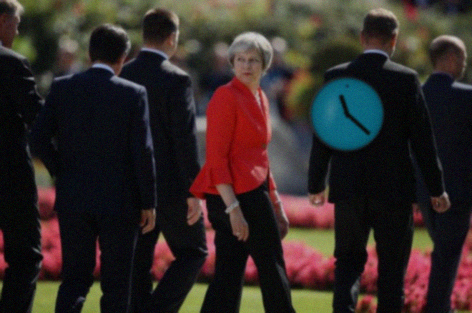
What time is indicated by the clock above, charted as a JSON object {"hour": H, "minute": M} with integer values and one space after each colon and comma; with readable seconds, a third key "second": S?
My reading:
{"hour": 11, "minute": 22}
